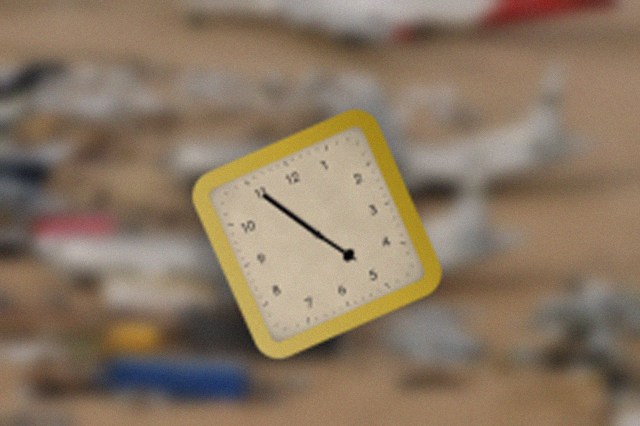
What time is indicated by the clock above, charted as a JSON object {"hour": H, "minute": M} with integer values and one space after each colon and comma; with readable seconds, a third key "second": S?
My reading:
{"hour": 4, "minute": 55}
